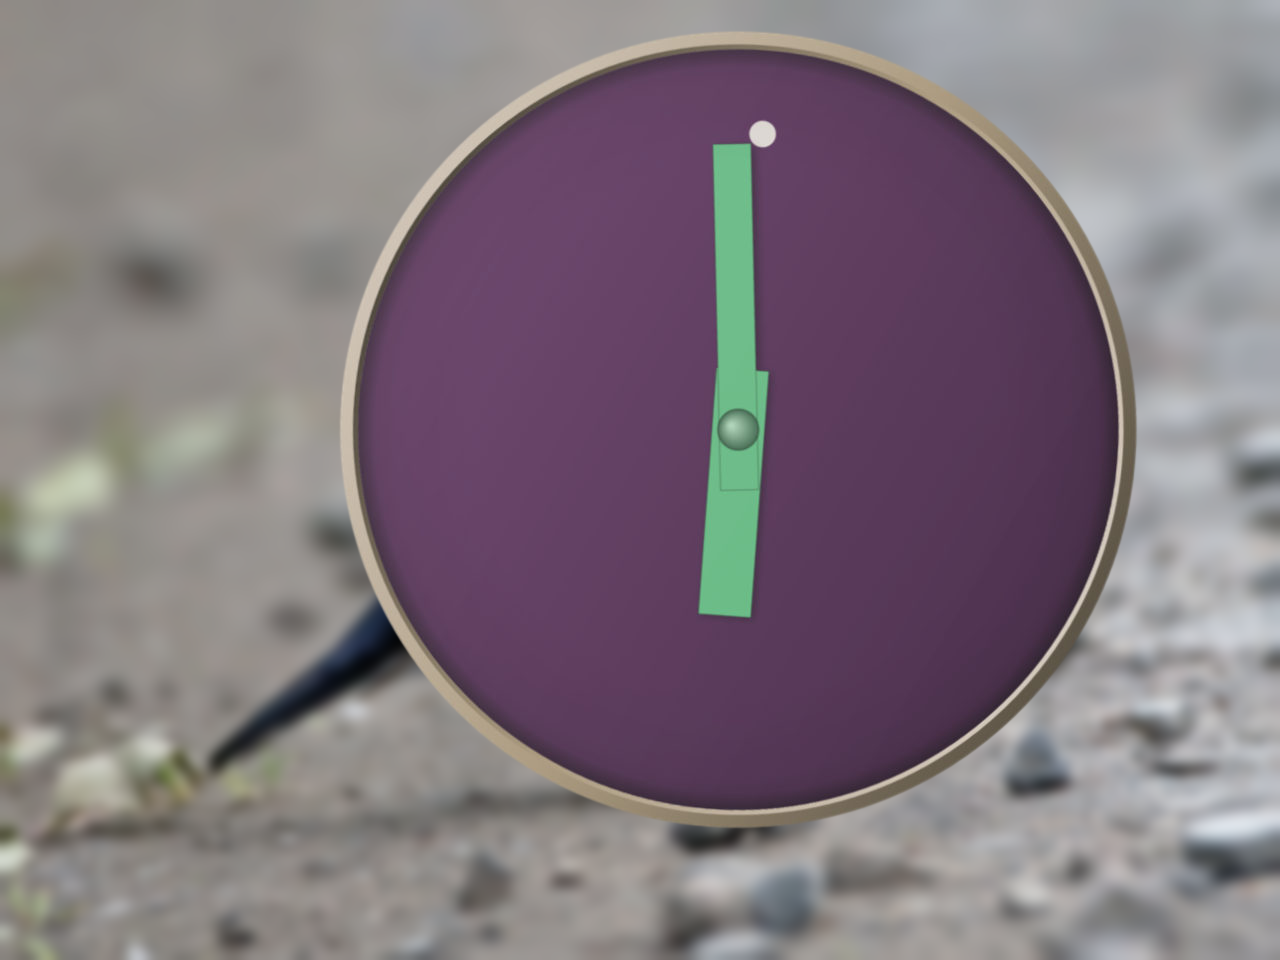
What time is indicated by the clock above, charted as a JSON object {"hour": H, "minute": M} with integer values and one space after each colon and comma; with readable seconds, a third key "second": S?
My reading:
{"hour": 5, "minute": 59}
